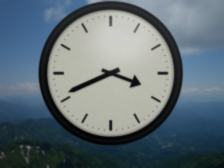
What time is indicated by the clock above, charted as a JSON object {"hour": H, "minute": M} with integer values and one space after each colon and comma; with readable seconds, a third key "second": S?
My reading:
{"hour": 3, "minute": 41}
